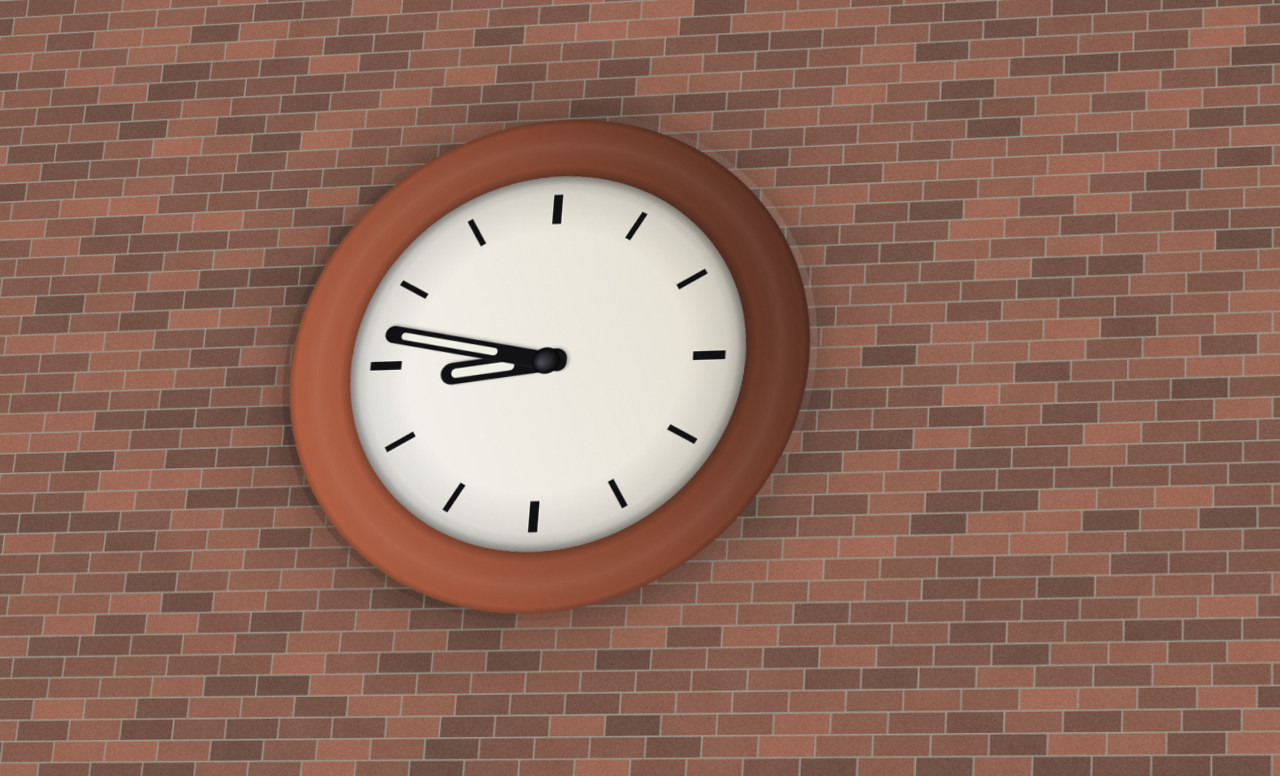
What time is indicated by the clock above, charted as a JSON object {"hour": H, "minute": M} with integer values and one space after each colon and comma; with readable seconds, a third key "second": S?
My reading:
{"hour": 8, "minute": 47}
